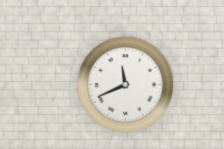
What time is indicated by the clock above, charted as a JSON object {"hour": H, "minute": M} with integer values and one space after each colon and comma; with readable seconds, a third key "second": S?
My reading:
{"hour": 11, "minute": 41}
